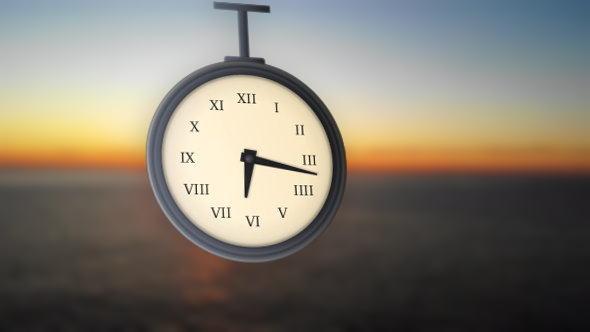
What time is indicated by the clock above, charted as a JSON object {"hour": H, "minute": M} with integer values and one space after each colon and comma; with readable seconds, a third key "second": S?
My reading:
{"hour": 6, "minute": 17}
